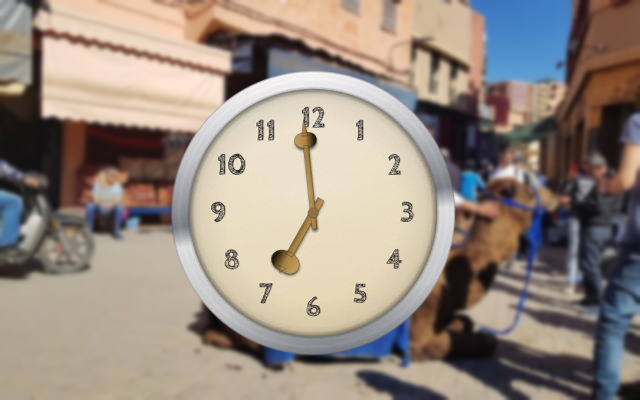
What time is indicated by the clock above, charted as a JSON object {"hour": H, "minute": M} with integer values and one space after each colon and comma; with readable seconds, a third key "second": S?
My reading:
{"hour": 6, "minute": 59}
